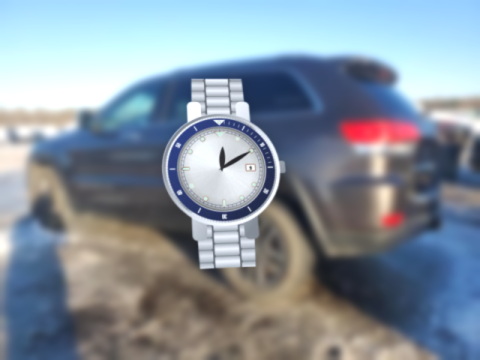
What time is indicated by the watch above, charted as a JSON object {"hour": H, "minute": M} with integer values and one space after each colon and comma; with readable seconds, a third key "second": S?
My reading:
{"hour": 12, "minute": 10}
